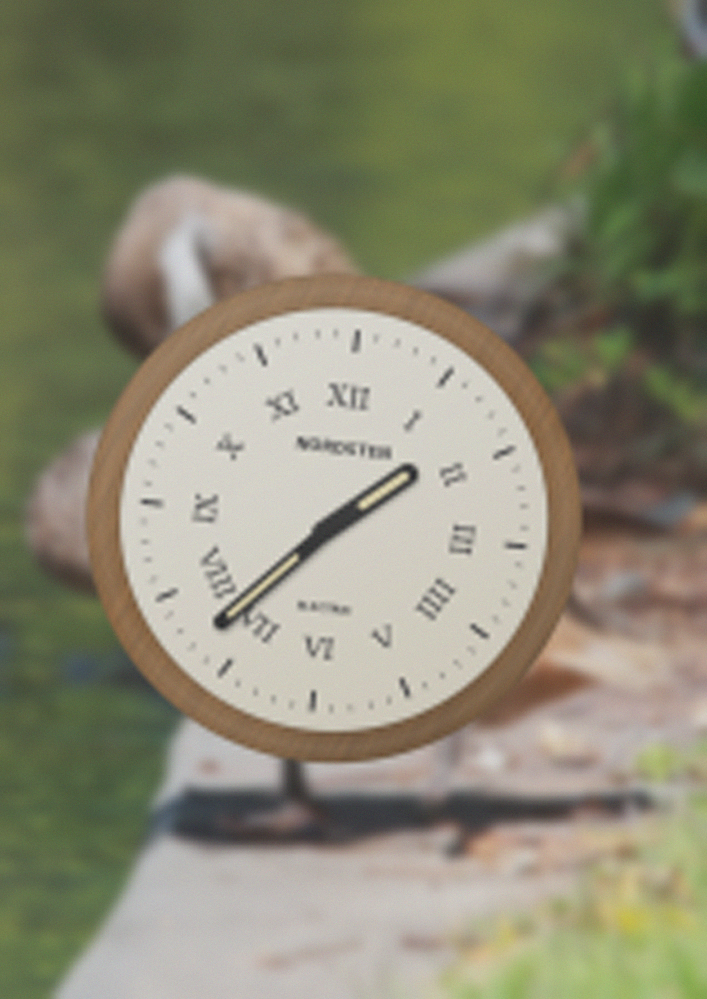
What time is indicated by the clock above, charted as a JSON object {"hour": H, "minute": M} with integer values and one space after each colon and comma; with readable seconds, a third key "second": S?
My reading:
{"hour": 1, "minute": 37}
